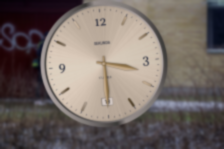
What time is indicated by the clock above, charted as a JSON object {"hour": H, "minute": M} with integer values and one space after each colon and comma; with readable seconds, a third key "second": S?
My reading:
{"hour": 3, "minute": 30}
